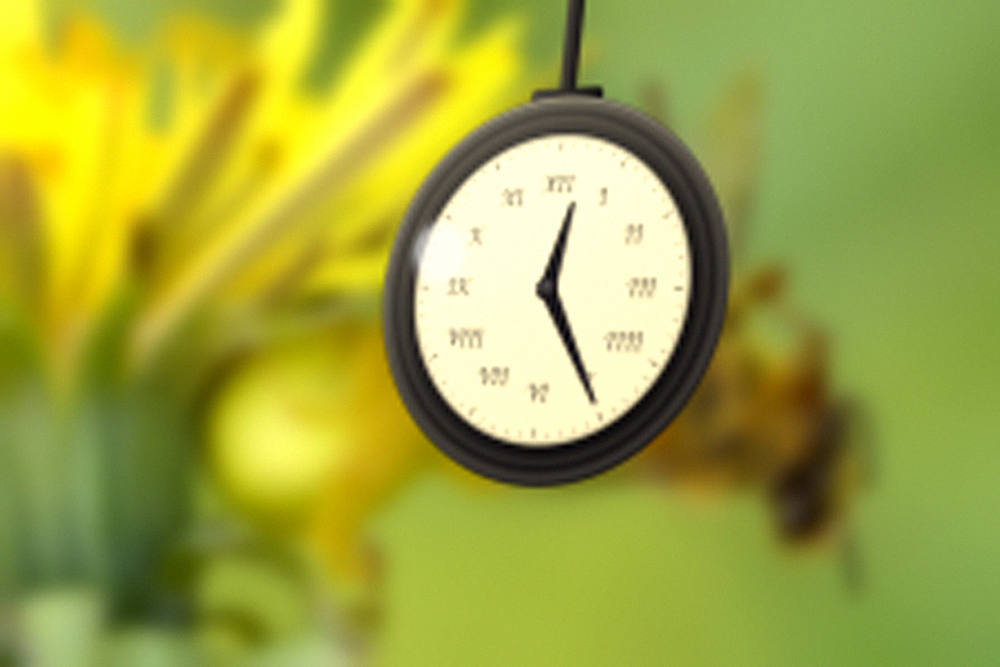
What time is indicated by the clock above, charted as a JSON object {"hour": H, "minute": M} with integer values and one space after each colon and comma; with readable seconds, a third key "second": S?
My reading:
{"hour": 12, "minute": 25}
